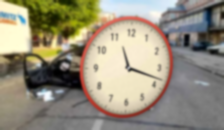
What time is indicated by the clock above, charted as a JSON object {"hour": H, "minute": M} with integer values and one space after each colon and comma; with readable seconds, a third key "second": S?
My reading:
{"hour": 11, "minute": 18}
